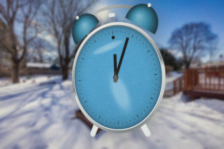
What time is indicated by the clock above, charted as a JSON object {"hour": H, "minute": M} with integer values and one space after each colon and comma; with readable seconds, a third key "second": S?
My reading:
{"hour": 12, "minute": 4}
